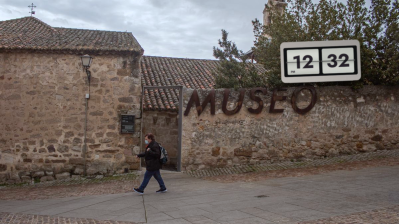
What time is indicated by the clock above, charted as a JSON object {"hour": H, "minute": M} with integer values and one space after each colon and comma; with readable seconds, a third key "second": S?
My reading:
{"hour": 12, "minute": 32}
